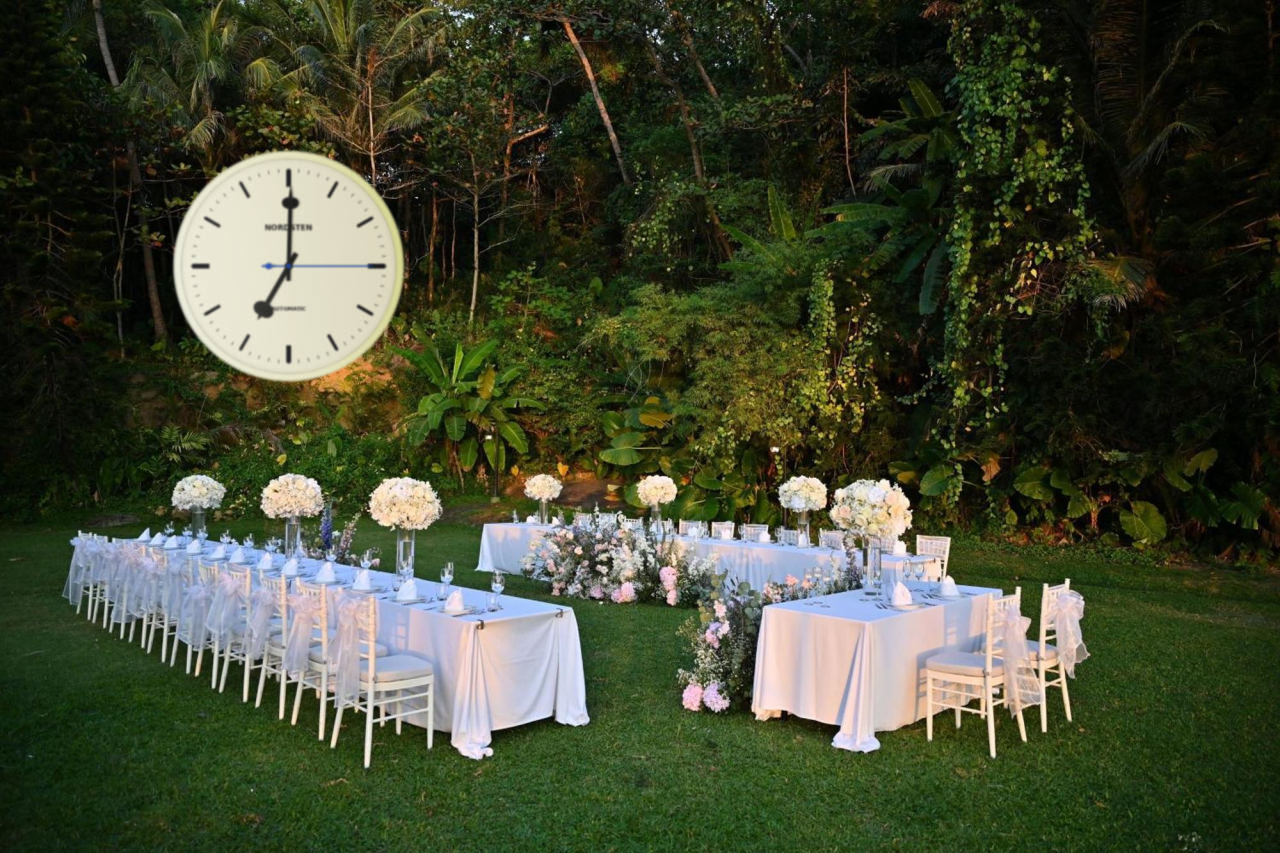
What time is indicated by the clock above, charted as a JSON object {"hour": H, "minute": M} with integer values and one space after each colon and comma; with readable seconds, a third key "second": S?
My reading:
{"hour": 7, "minute": 0, "second": 15}
